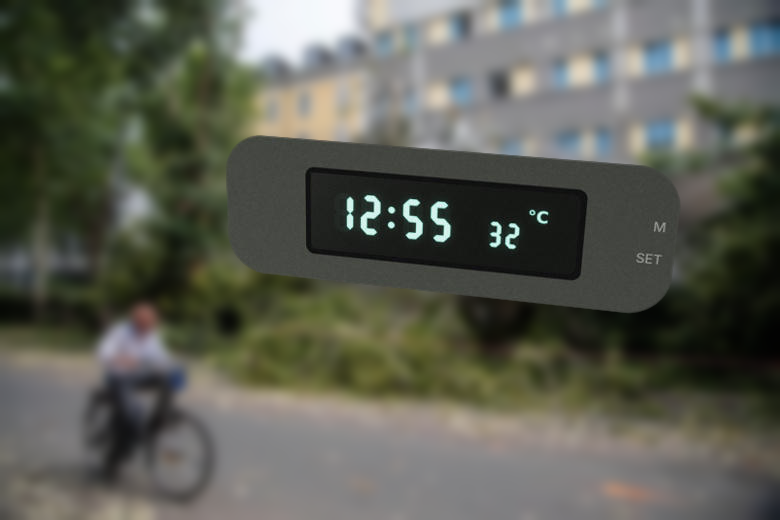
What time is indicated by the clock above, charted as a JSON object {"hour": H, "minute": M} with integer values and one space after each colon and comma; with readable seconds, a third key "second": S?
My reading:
{"hour": 12, "minute": 55}
